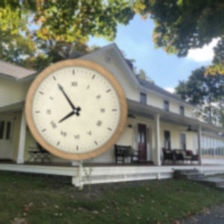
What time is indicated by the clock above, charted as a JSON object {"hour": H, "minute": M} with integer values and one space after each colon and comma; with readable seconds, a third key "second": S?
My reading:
{"hour": 7, "minute": 55}
